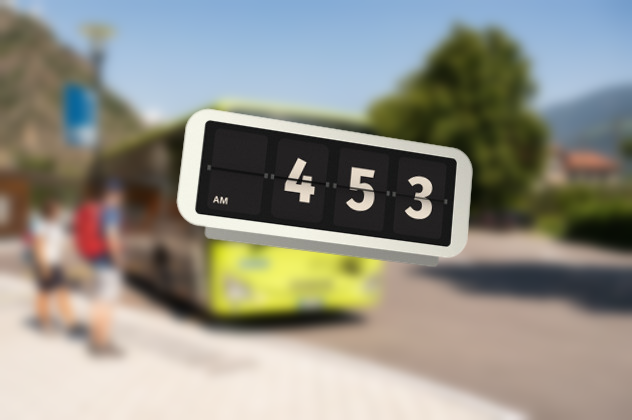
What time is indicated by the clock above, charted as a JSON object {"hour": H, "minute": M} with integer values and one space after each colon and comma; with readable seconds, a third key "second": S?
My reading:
{"hour": 4, "minute": 53}
